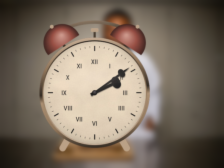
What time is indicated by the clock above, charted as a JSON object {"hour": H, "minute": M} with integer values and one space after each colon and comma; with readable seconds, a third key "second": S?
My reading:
{"hour": 2, "minute": 9}
